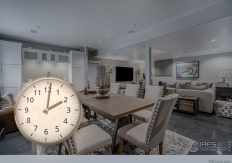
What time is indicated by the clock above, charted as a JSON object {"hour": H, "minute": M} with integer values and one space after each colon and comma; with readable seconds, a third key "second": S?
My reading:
{"hour": 2, "minute": 1}
